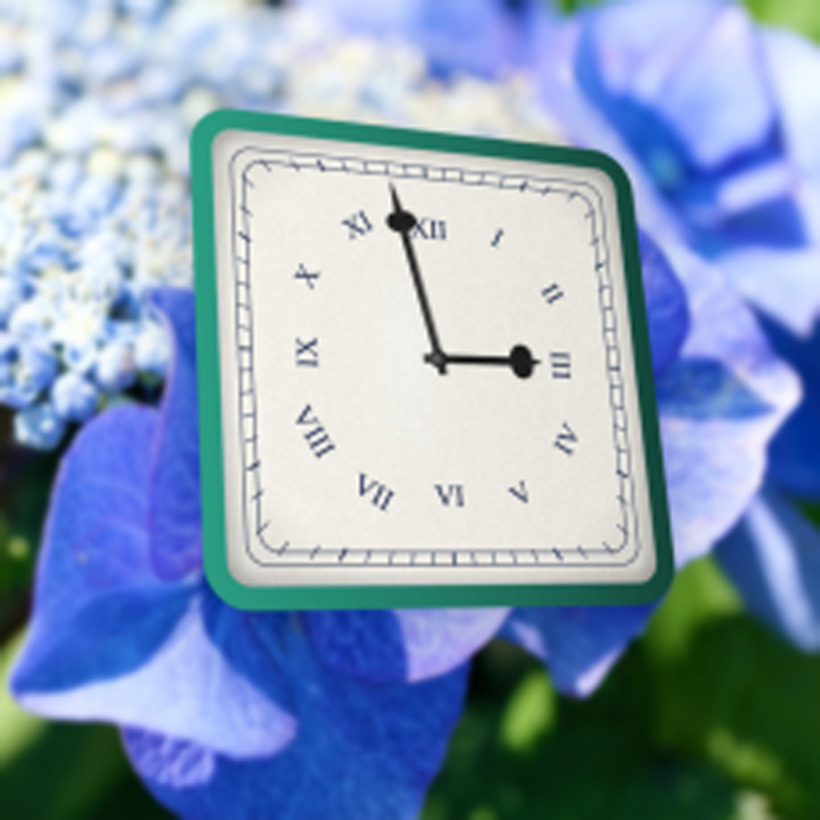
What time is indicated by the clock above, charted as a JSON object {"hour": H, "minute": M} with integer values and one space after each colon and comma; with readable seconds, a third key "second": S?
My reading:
{"hour": 2, "minute": 58}
